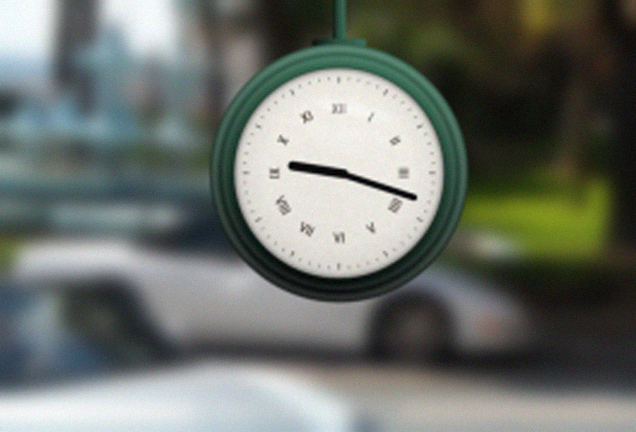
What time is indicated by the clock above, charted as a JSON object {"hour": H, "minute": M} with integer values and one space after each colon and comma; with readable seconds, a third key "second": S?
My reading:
{"hour": 9, "minute": 18}
